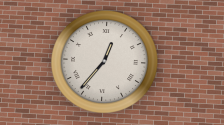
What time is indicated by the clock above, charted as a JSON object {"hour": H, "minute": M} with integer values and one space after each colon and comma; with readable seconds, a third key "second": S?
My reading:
{"hour": 12, "minute": 36}
